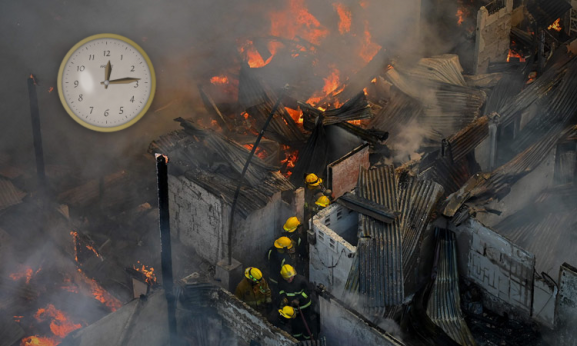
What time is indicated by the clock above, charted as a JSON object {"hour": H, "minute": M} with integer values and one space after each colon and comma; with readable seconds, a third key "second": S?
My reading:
{"hour": 12, "minute": 14}
